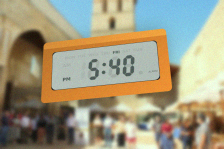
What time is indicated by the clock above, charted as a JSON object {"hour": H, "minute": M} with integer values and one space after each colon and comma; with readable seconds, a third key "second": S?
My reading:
{"hour": 5, "minute": 40}
